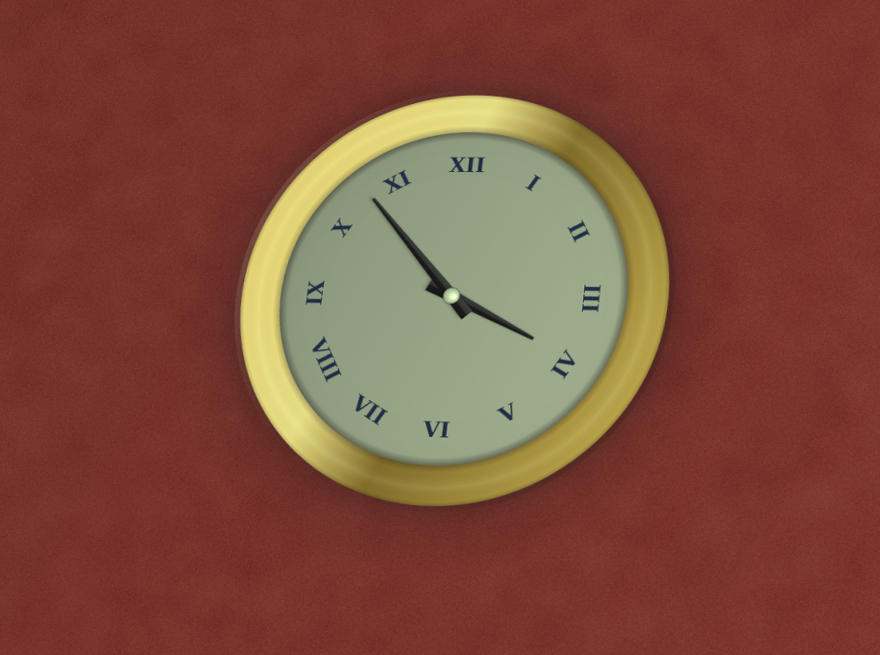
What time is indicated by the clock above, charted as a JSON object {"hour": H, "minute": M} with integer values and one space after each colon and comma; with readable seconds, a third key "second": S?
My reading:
{"hour": 3, "minute": 53}
